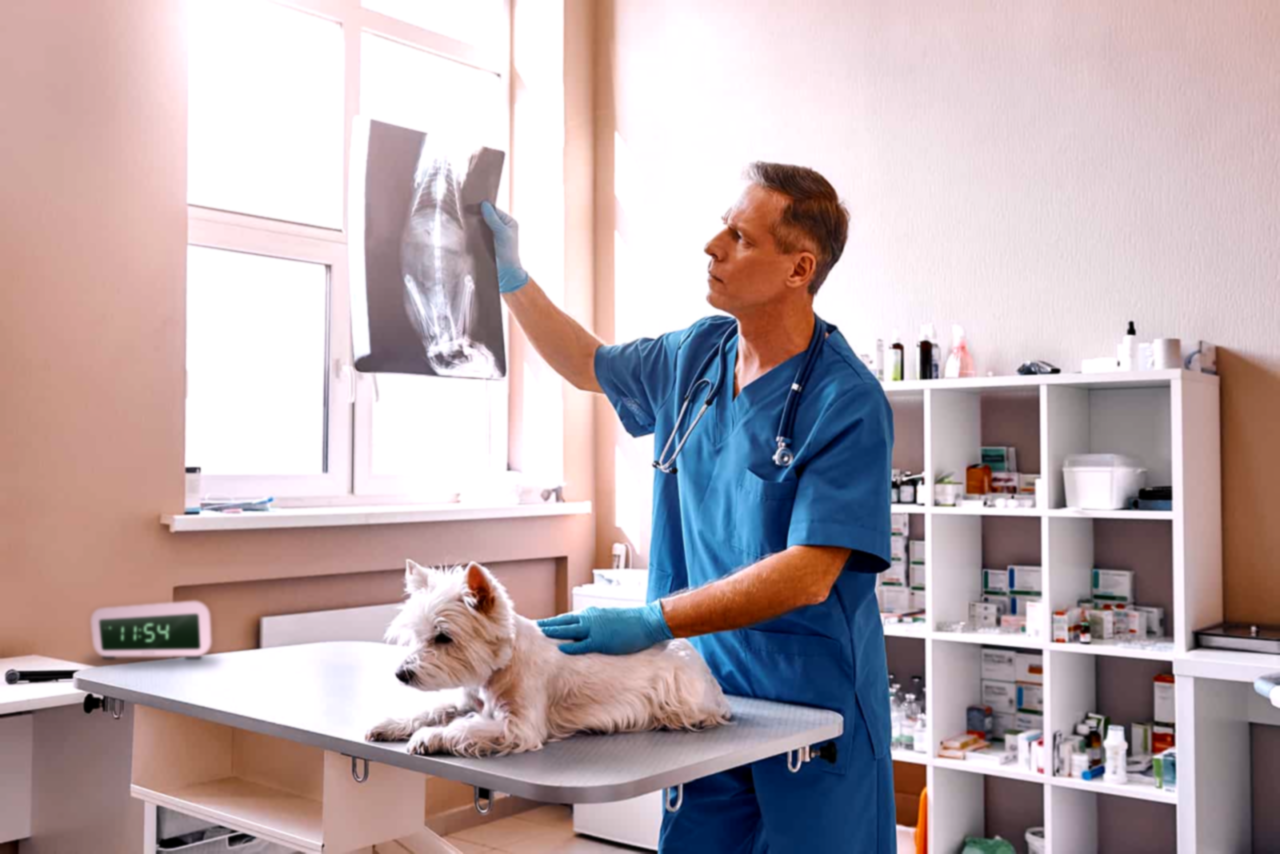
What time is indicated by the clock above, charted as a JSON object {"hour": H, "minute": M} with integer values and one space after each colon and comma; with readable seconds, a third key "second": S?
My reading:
{"hour": 11, "minute": 54}
